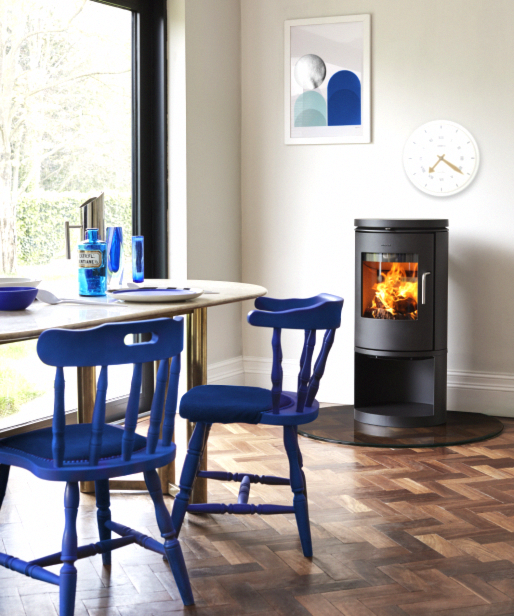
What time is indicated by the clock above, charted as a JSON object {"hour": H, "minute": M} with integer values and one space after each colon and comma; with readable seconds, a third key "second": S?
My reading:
{"hour": 7, "minute": 21}
